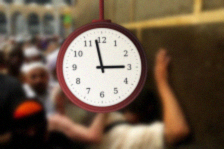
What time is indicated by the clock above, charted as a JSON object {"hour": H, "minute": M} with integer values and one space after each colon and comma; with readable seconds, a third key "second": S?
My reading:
{"hour": 2, "minute": 58}
